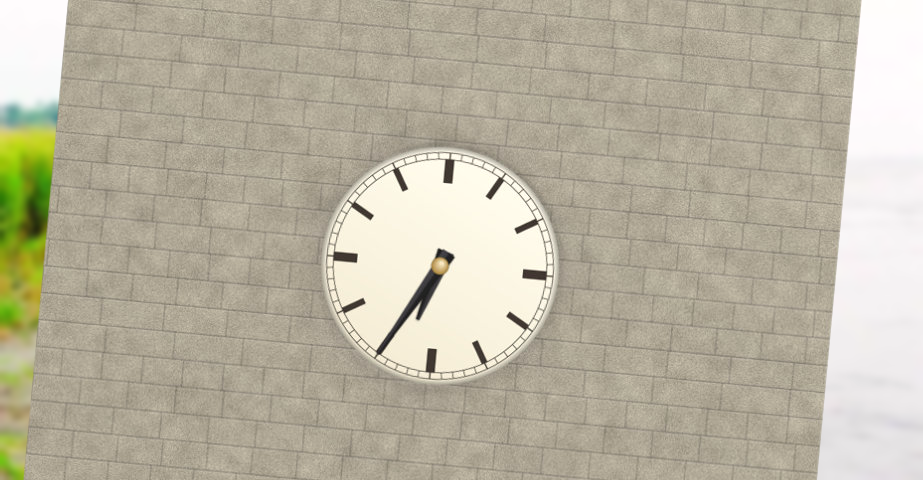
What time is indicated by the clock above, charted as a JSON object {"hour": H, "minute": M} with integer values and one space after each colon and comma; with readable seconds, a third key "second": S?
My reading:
{"hour": 6, "minute": 35}
